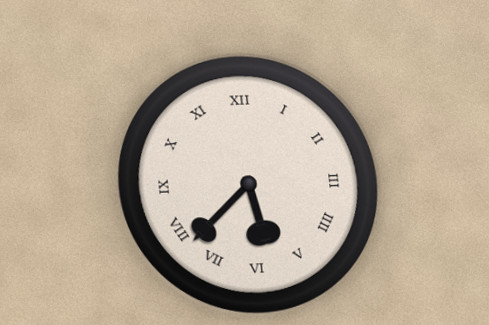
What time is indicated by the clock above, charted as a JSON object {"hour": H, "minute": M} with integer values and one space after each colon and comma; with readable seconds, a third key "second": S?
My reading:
{"hour": 5, "minute": 38}
